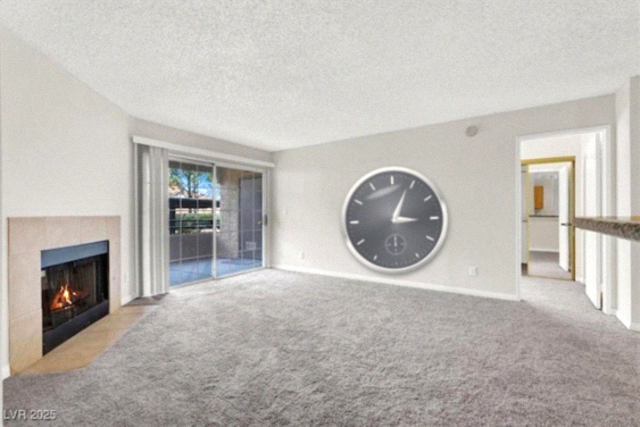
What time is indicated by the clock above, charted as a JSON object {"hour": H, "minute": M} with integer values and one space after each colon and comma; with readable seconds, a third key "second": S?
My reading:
{"hour": 3, "minute": 4}
